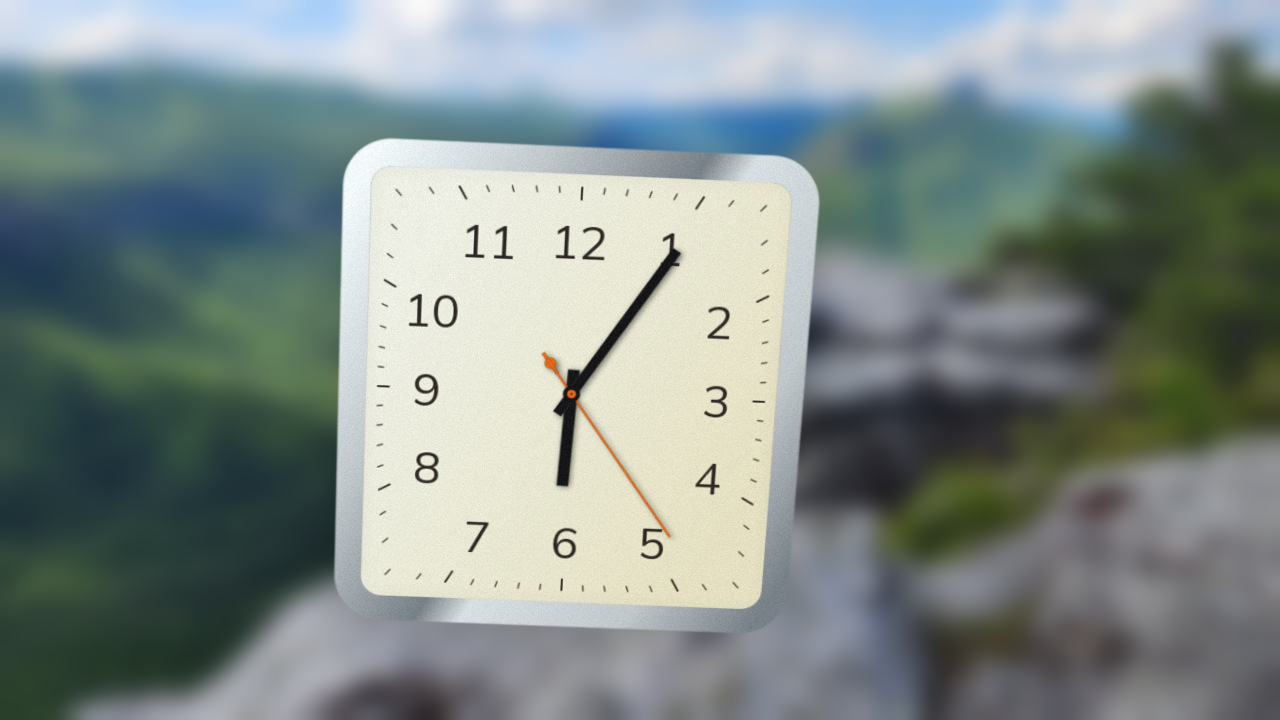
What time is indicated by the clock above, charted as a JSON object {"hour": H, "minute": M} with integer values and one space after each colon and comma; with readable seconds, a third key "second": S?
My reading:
{"hour": 6, "minute": 5, "second": 24}
